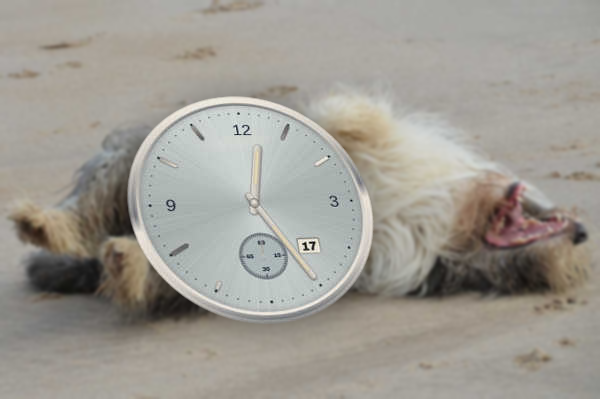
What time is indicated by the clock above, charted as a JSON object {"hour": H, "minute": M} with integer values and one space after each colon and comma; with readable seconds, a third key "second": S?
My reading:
{"hour": 12, "minute": 25}
